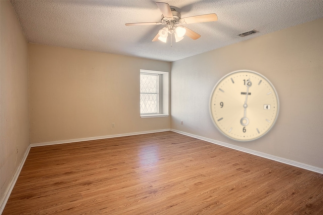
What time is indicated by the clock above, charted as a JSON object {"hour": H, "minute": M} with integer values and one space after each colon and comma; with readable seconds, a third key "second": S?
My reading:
{"hour": 6, "minute": 1}
